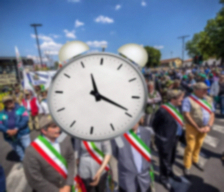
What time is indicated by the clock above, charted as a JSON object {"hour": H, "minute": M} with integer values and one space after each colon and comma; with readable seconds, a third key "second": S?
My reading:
{"hour": 11, "minute": 19}
